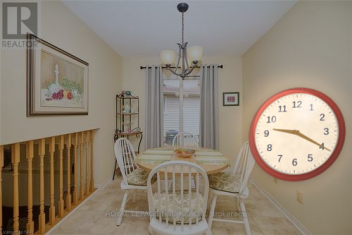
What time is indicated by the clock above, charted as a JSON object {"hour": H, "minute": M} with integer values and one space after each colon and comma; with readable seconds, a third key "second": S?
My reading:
{"hour": 9, "minute": 20}
